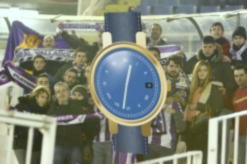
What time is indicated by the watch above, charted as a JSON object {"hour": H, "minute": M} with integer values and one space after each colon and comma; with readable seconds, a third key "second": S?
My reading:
{"hour": 12, "minute": 32}
